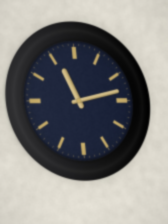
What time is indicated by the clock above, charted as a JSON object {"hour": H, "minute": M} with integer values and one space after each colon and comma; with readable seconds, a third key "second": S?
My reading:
{"hour": 11, "minute": 13}
